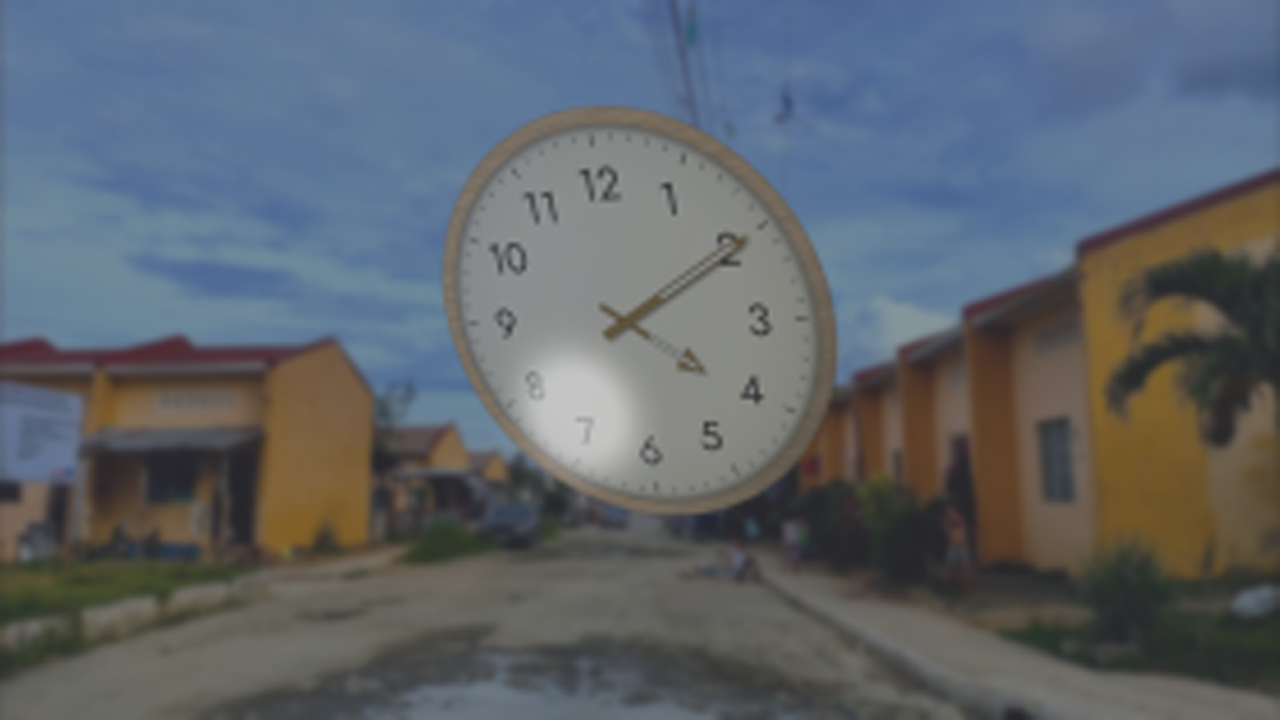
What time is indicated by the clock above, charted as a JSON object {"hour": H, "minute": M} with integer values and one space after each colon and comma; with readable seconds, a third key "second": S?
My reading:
{"hour": 4, "minute": 10}
